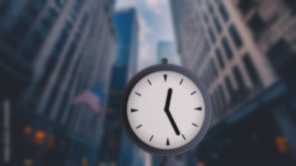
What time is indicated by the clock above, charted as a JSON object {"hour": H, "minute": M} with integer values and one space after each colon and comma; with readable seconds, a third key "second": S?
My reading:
{"hour": 12, "minute": 26}
